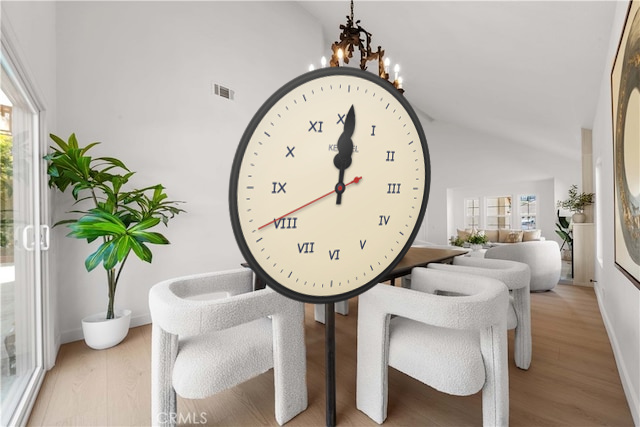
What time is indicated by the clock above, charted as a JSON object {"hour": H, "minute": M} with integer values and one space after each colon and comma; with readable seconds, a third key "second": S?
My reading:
{"hour": 12, "minute": 0, "second": 41}
